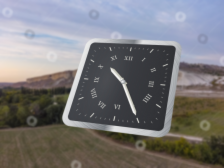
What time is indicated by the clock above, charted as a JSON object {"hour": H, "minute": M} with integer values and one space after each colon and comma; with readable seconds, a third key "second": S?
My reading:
{"hour": 10, "minute": 25}
